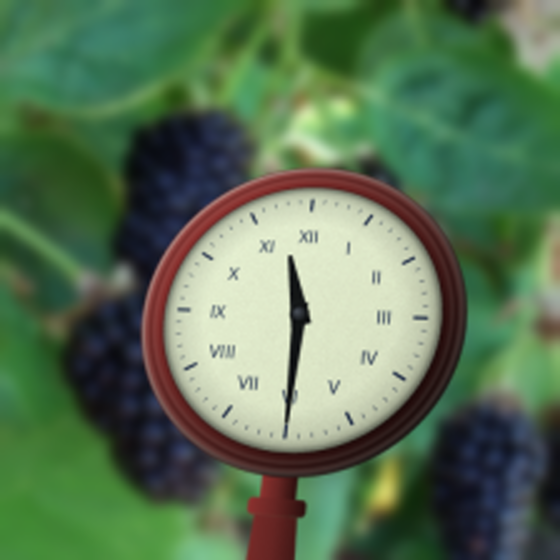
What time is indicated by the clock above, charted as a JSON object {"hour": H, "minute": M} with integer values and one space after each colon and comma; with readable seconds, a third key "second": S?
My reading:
{"hour": 11, "minute": 30}
